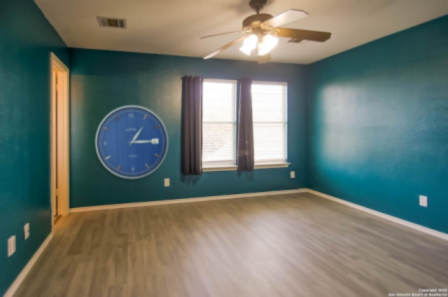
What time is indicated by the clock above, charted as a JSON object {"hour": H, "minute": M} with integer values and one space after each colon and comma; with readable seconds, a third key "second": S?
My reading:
{"hour": 1, "minute": 15}
